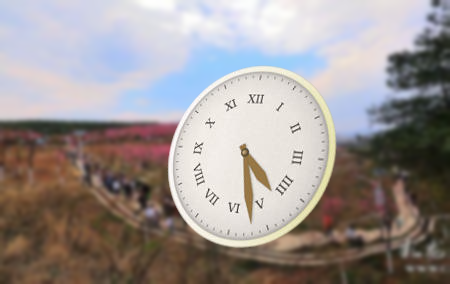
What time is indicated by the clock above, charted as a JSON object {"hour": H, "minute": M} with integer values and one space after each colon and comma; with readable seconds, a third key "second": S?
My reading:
{"hour": 4, "minute": 27}
